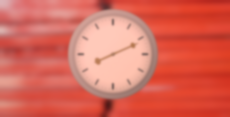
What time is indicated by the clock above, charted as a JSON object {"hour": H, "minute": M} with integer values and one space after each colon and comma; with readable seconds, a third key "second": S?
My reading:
{"hour": 8, "minute": 11}
